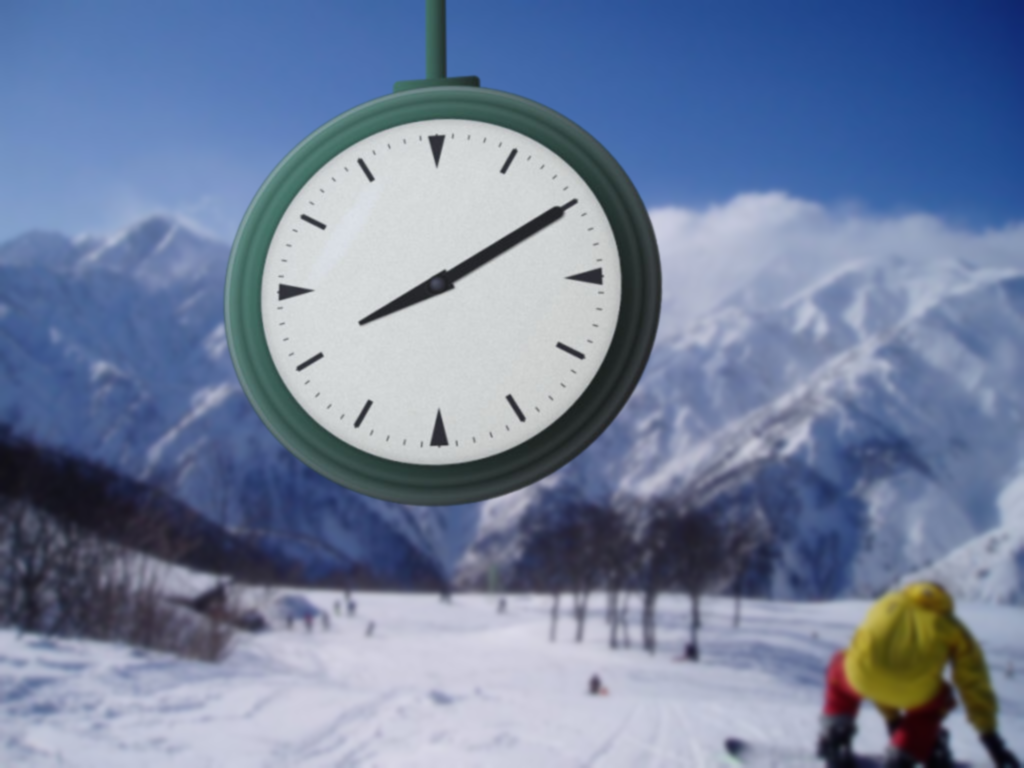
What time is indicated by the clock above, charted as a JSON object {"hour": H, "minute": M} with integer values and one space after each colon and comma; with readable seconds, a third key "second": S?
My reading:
{"hour": 8, "minute": 10}
